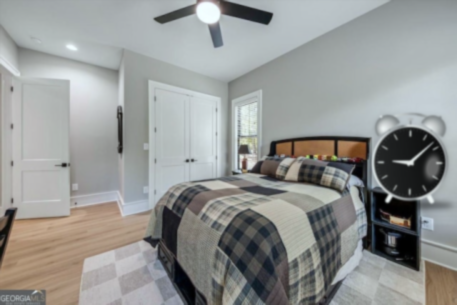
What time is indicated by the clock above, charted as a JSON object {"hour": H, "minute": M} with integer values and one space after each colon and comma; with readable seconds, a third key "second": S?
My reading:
{"hour": 9, "minute": 8}
